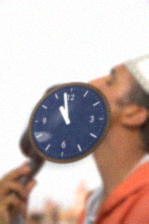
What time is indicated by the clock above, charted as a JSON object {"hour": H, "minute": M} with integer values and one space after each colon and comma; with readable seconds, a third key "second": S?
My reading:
{"hour": 10, "minute": 58}
